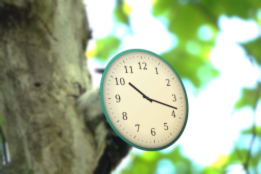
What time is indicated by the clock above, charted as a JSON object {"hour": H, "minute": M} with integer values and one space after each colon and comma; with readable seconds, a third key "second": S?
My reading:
{"hour": 10, "minute": 18}
